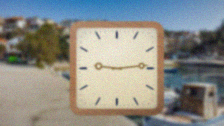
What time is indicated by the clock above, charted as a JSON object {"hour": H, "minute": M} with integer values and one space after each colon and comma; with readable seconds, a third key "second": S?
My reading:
{"hour": 9, "minute": 14}
